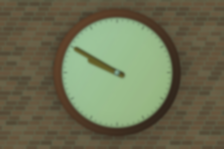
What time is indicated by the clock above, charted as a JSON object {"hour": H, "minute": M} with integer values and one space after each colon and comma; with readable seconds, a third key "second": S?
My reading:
{"hour": 9, "minute": 50}
